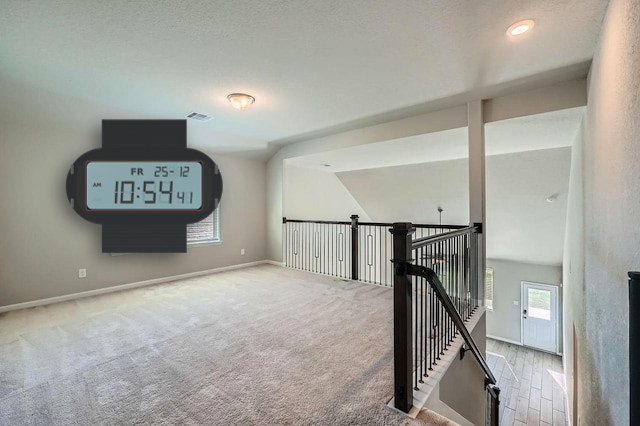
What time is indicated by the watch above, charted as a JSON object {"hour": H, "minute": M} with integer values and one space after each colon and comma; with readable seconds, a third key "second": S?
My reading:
{"hour": 10, "minute": 54, "second": 41}
